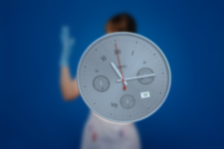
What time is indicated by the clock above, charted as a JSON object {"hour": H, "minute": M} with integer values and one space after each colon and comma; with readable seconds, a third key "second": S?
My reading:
{"hour": 11, "minute": 15}
